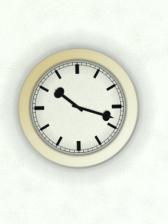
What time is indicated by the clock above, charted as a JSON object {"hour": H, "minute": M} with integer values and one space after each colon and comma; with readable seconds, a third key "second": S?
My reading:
{"hour": 10, "minute": 18}
